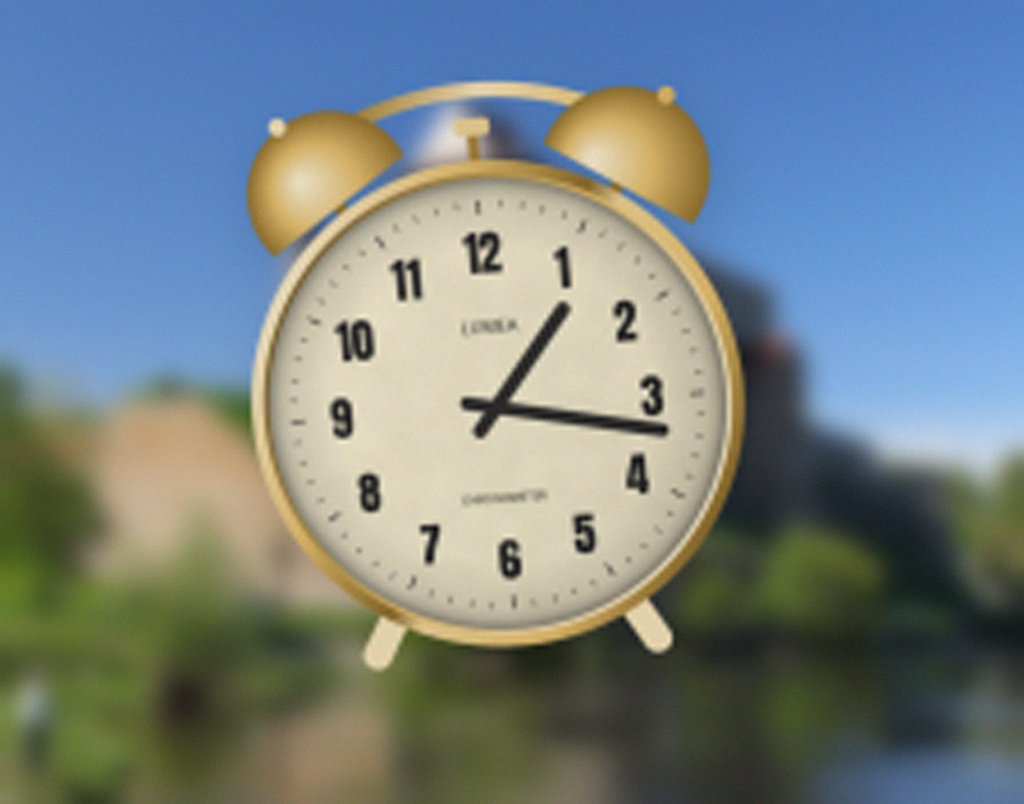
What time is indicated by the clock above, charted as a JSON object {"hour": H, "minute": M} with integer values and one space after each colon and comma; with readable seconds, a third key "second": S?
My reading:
{"hour": 1, "minute": 17}
